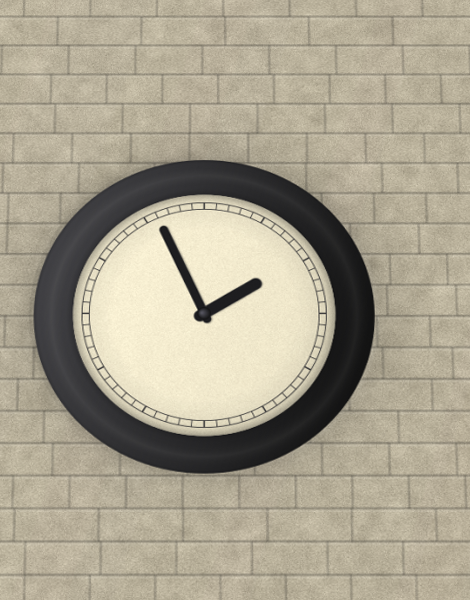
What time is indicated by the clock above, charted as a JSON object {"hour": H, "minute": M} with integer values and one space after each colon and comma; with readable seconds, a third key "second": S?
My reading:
{"hour": 1, "minute": 56}
